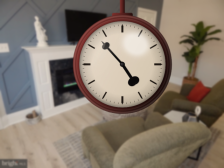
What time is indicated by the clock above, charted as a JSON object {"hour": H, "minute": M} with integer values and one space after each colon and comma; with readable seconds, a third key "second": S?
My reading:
{"hour": 4, "minute": 53}
